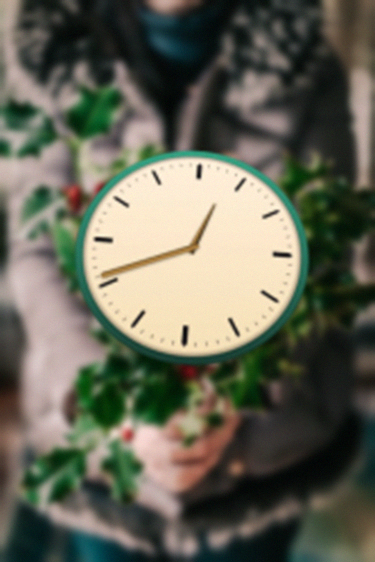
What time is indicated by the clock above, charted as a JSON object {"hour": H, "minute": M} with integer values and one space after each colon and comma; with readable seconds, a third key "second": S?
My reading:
{"hour": 12, "minute": 41}
